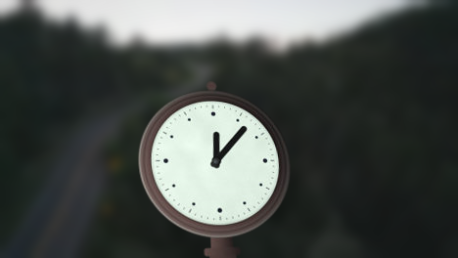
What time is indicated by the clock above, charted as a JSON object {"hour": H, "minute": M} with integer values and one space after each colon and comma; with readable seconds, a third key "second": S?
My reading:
{"hour": 12, "minute": 7}
